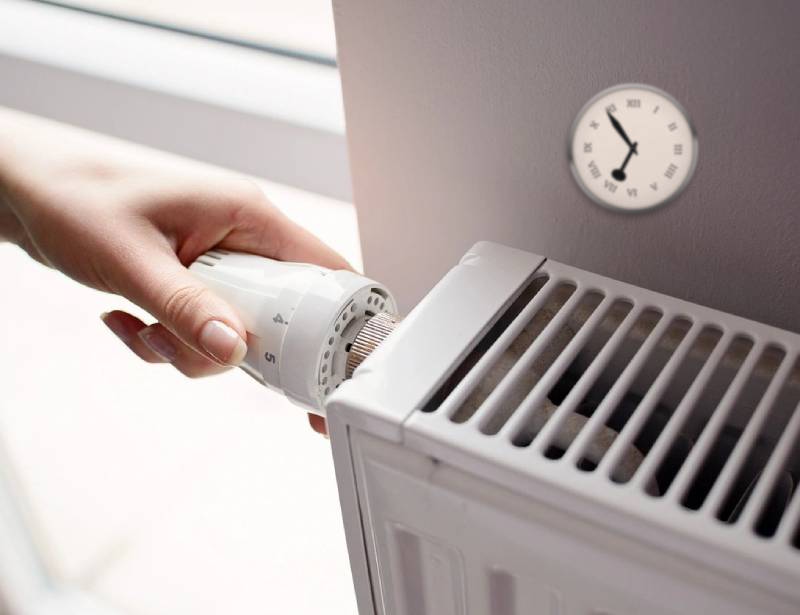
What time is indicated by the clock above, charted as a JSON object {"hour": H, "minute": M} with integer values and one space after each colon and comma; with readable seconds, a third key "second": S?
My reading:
{"hour": 6, "minute": 54}
